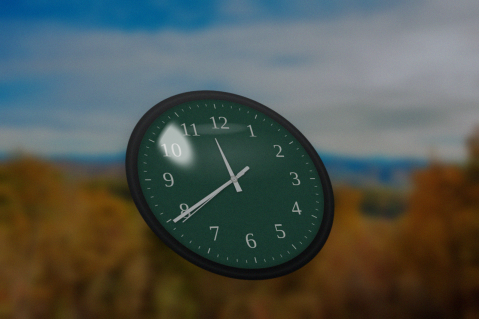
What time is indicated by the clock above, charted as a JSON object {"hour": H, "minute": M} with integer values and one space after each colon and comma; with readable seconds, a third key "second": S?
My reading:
{"hour": 11, "minute": 39, "second": 39}
